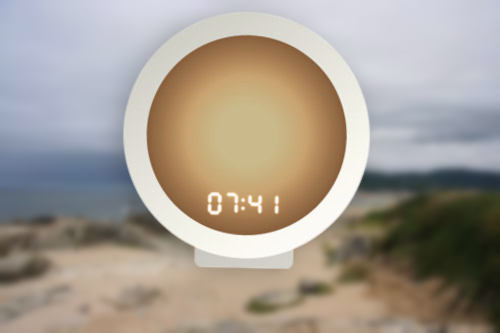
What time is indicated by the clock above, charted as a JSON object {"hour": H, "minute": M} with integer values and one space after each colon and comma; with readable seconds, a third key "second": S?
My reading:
{"hour": 7, "minute": 41}
